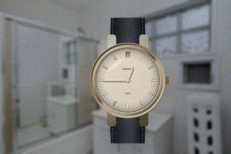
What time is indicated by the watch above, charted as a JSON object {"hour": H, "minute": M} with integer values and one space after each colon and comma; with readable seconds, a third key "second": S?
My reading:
{"hour": 12, "minute": 45}
